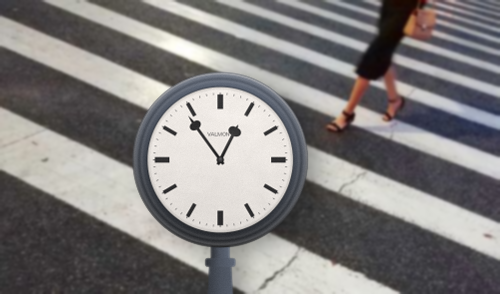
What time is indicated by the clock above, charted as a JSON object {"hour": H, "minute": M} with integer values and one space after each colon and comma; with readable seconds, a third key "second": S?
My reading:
{"hour": 12, "minute": 54}
